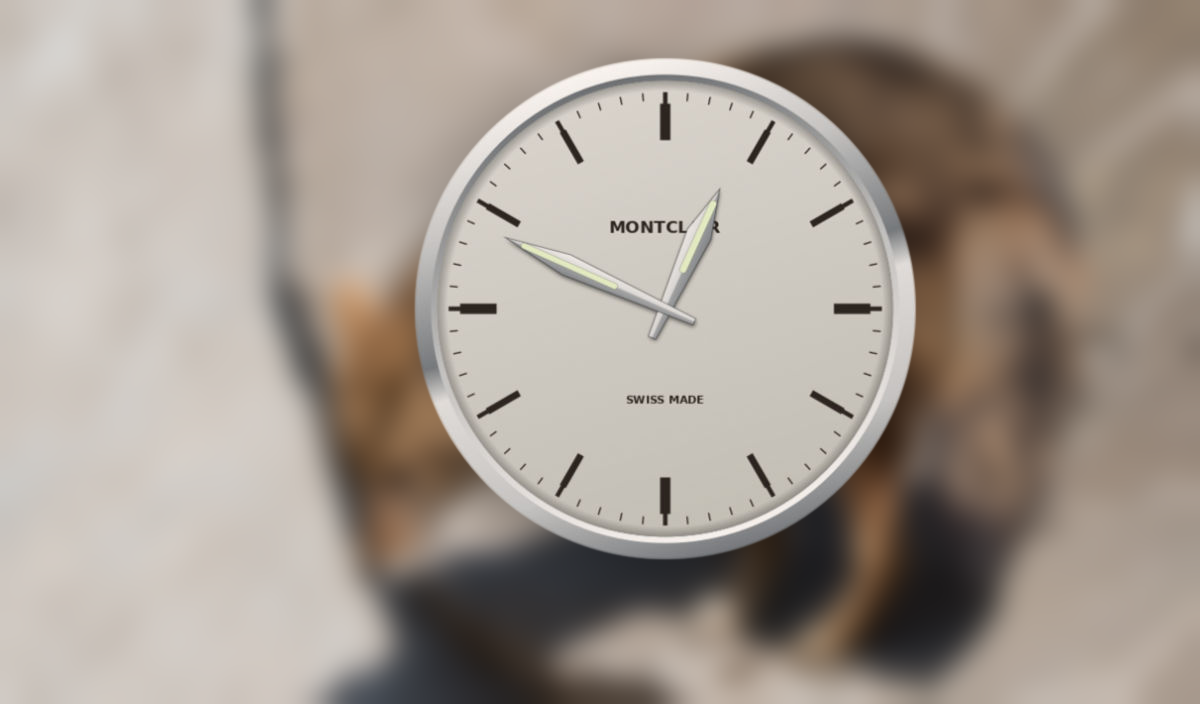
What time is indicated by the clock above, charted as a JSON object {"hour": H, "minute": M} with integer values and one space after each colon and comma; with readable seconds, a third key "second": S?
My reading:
{"hour": 12, "minute": 49}
